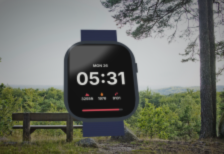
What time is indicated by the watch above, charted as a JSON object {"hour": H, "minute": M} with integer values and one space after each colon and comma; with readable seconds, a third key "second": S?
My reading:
{"hour": 5, "minute": 31}
